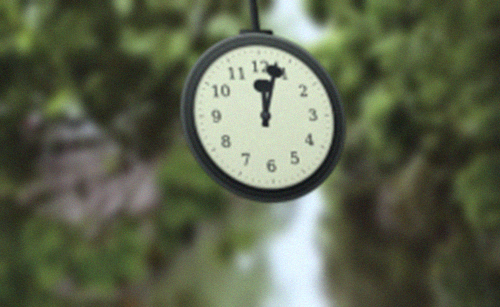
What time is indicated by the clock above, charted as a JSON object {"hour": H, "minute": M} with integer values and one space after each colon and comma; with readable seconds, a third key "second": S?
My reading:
{"hour": 12, "minute": 3}
